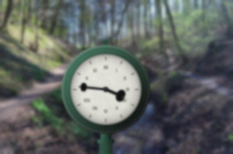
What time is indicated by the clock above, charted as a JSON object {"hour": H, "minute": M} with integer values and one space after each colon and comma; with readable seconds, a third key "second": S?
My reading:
{"hour": 3, "minute": 46}
